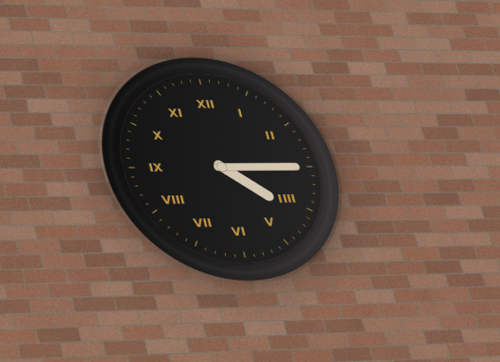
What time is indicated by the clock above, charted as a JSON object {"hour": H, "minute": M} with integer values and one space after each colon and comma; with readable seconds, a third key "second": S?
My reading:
{"hour": 4, "minute": 15}
